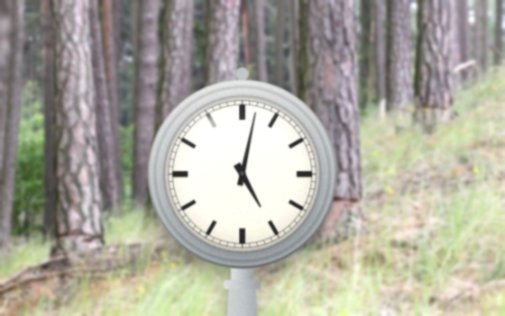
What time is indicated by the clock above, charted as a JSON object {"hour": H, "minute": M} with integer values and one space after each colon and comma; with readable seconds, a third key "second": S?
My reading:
{"hour": 5, "minute": 2}
